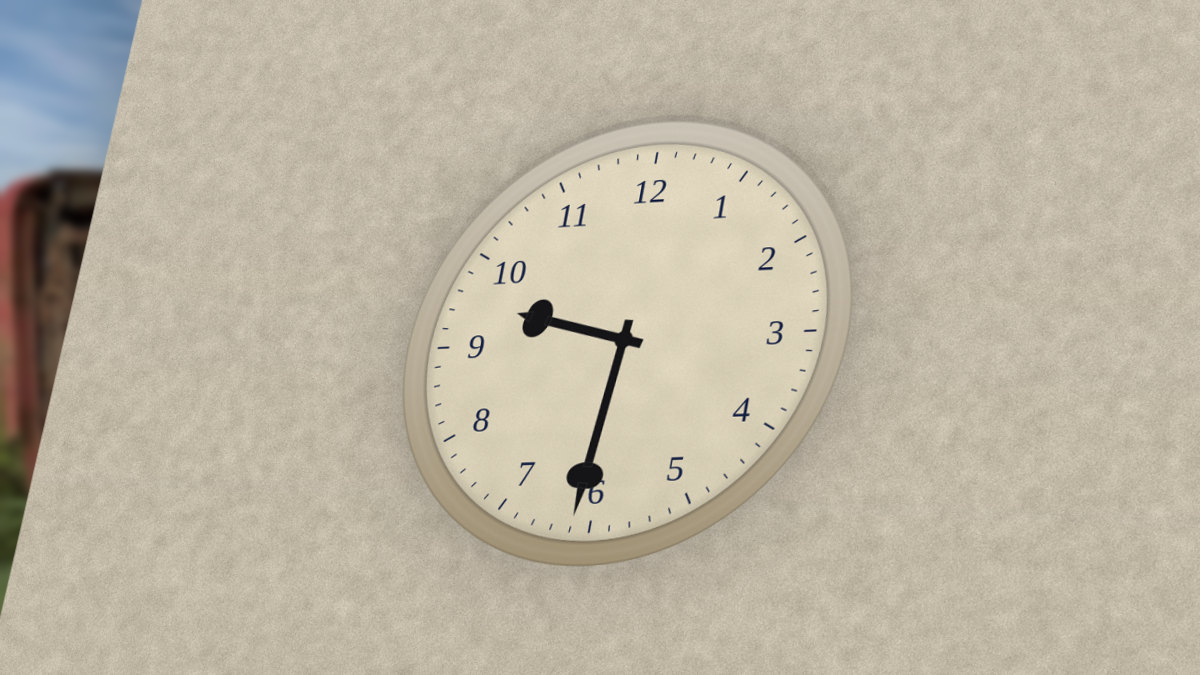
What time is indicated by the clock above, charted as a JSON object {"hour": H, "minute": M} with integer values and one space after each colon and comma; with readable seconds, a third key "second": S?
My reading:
{"hour": 9, "minute": 31}
